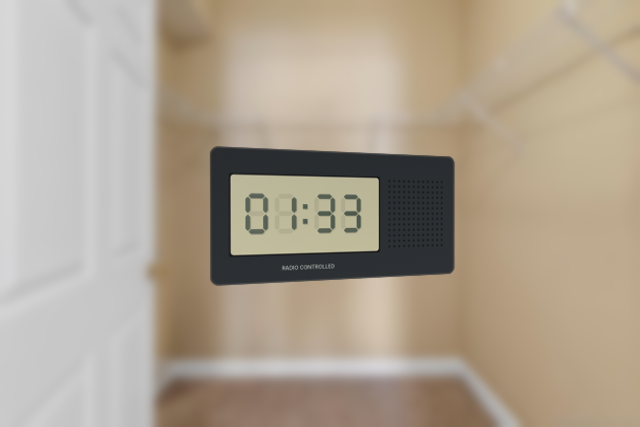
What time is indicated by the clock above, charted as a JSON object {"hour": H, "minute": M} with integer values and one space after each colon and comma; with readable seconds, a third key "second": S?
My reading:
{"hour": 1, "minute": 33}
